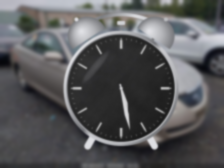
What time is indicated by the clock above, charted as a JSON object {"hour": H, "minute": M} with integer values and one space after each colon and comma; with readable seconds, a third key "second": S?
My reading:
{"hour": 5, "minute": 28}
